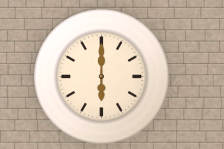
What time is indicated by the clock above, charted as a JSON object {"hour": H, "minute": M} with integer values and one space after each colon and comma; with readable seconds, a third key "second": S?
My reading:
{"hour": 6, "minute": 0}
